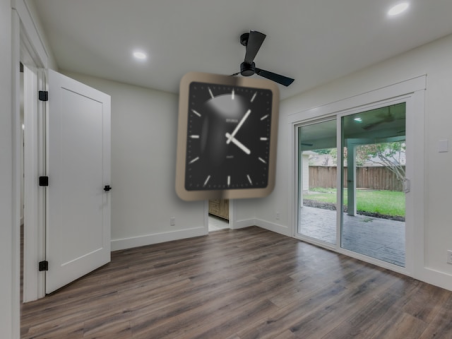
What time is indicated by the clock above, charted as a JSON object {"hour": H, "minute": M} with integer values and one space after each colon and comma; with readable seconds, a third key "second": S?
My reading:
{"hour": 4, "minute": 6}
